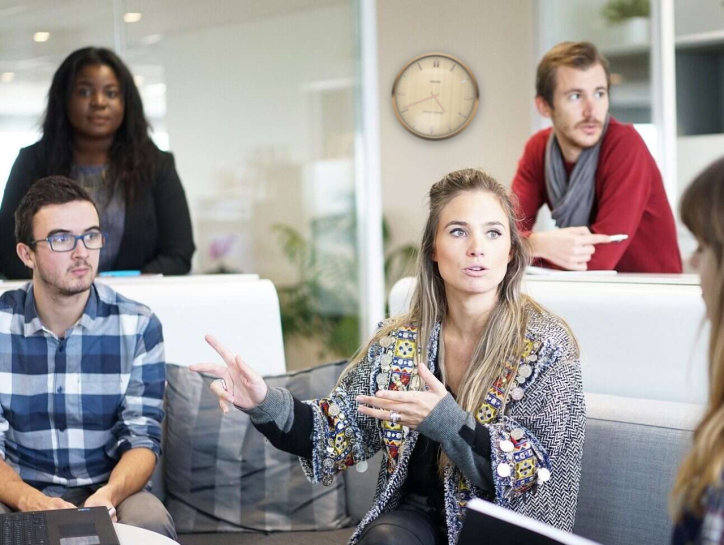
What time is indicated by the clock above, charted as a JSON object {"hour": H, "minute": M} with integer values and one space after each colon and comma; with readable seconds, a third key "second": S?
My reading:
{"hour": 4, "minute": 41}
